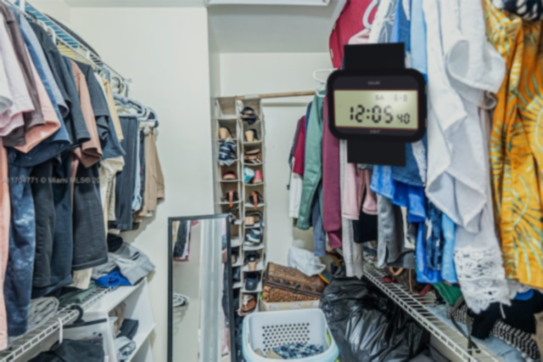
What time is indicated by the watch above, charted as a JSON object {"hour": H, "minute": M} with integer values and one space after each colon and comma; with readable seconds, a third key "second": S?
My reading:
{"hour": 12, "minute": 5, "second": 40}
